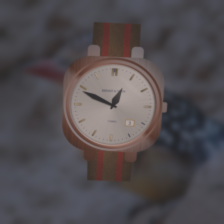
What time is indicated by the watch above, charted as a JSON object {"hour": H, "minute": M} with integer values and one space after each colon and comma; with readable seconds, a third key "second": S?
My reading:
{"hour": 12, "minute": 49}
